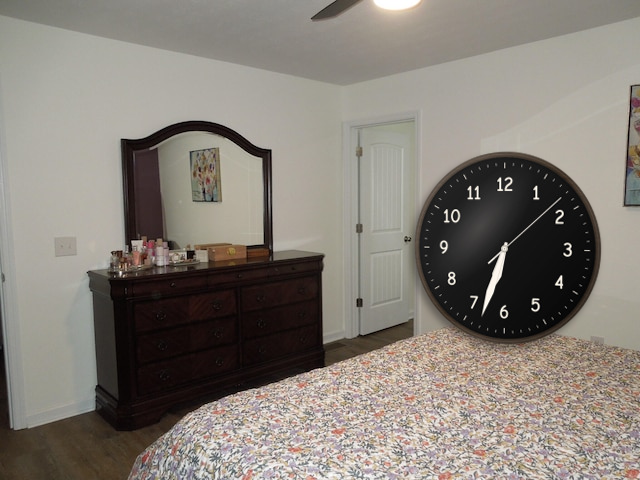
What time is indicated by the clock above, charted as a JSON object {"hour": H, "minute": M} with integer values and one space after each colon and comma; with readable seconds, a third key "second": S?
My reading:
{"hour": 6, "minute": 33, "second": 8}
